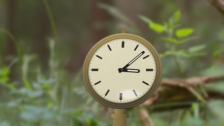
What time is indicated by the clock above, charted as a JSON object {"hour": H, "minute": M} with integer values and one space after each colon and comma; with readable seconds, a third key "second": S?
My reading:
{"hour": 3, "minute": 8}
